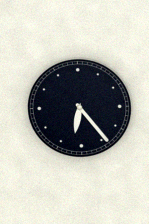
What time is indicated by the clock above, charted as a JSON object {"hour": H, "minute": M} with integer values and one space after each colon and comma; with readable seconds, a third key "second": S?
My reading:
{"hour": 6, "minute": 24}
